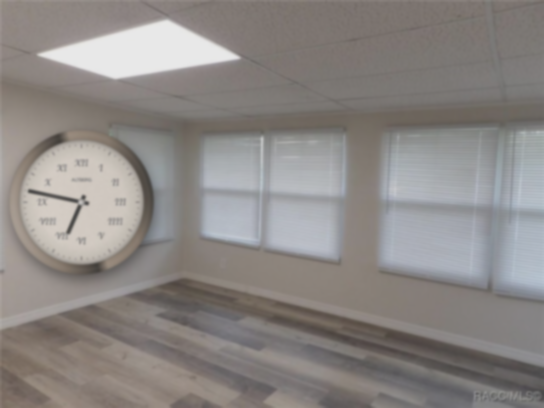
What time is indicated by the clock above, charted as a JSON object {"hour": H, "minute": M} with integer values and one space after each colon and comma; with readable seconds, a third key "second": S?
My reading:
{"hour": 6, "minute": 47}
